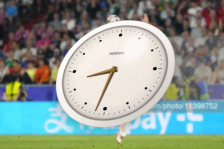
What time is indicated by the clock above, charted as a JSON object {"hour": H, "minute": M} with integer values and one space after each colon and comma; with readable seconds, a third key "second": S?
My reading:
{"hour": 8, "minute": 32}
